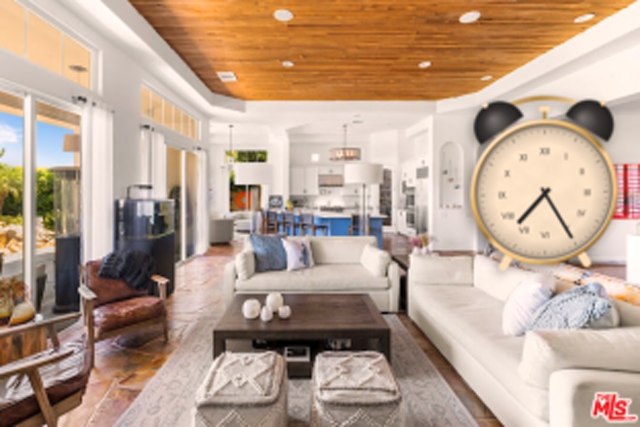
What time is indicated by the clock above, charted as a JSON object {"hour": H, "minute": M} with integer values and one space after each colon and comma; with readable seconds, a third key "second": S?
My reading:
{"hour": 7, "minute": 25}
